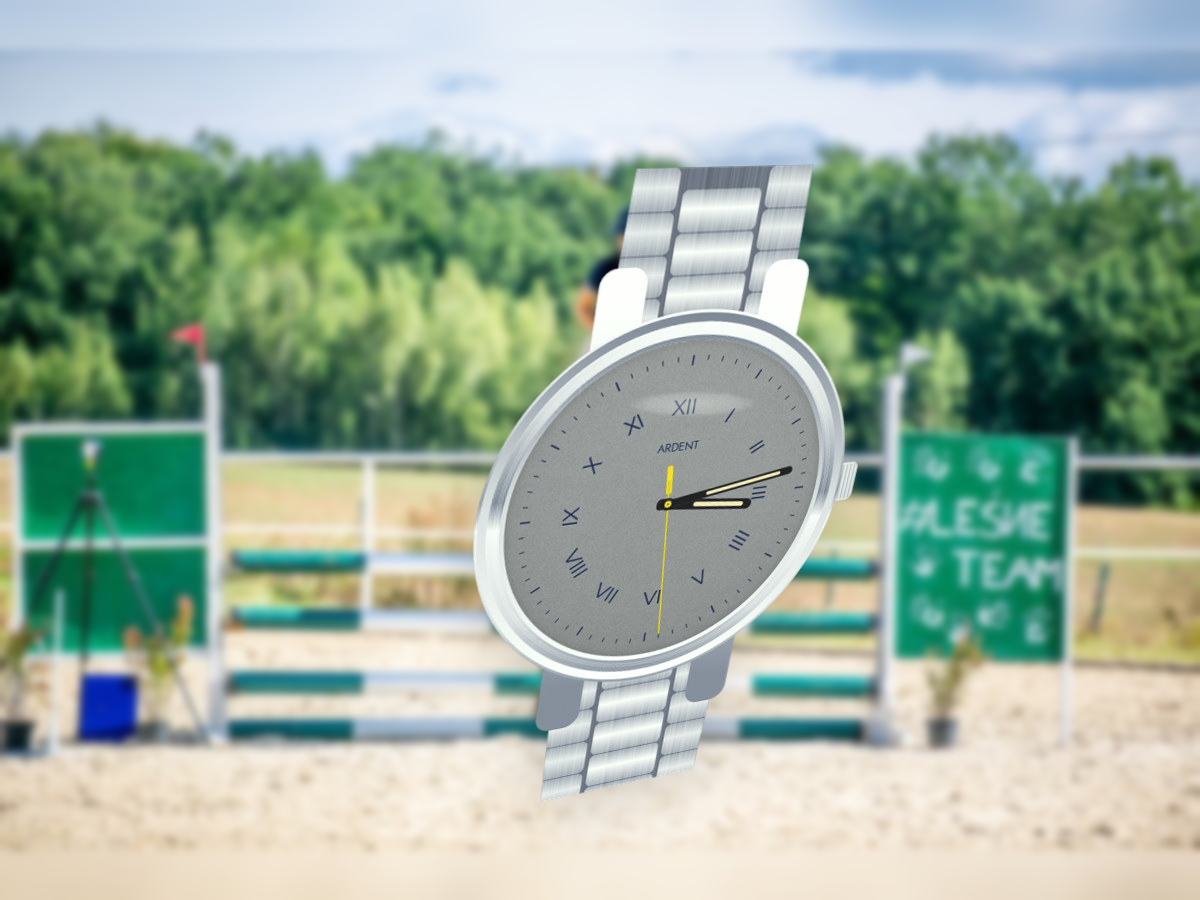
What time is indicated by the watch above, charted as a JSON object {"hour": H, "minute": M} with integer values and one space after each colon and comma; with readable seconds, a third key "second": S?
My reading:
{"hour": 3, "minute": 13, "second": 29}
